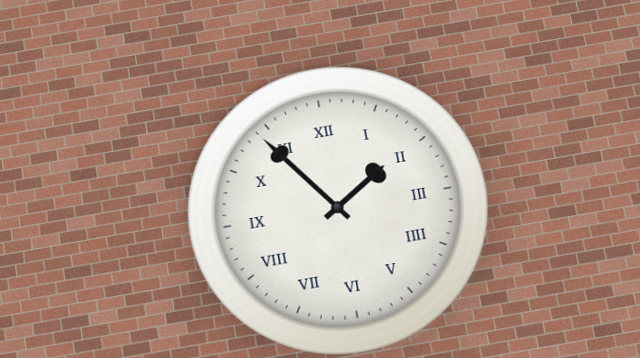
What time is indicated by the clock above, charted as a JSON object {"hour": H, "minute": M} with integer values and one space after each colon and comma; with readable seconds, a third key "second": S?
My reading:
{"hour": 1, "minute": 54}
